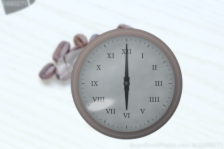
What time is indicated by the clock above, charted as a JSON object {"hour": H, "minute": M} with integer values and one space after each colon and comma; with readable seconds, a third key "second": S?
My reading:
{"hour": 6, "minute": 0}
